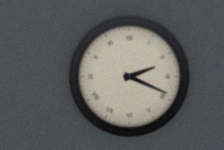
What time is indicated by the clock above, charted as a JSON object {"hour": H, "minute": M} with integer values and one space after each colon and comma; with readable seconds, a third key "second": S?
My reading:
{"hour": 2, "minute": 19}
